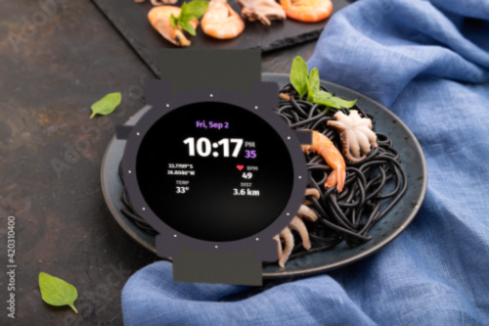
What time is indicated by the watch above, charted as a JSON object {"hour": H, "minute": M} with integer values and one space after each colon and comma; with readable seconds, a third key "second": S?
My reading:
{"hour": 10, "minute": 17, "second": 35}
